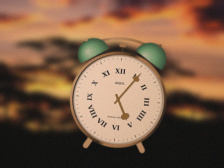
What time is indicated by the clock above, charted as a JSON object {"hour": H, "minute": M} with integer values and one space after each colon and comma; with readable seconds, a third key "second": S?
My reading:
{"hour": 5, "minute": 6}
